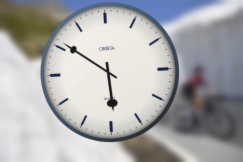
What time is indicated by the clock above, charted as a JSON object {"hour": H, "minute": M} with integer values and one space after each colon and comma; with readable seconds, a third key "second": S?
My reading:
{"hour": 5, "minute": 51}
